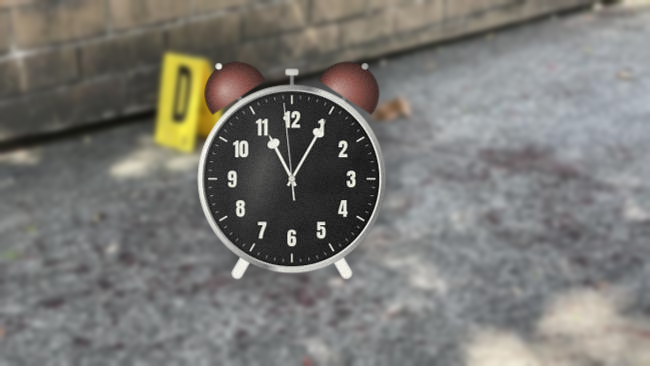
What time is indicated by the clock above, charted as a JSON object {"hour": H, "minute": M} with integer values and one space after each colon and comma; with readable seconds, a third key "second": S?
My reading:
{"hour": 11, "minute": 4, "second": 59}
